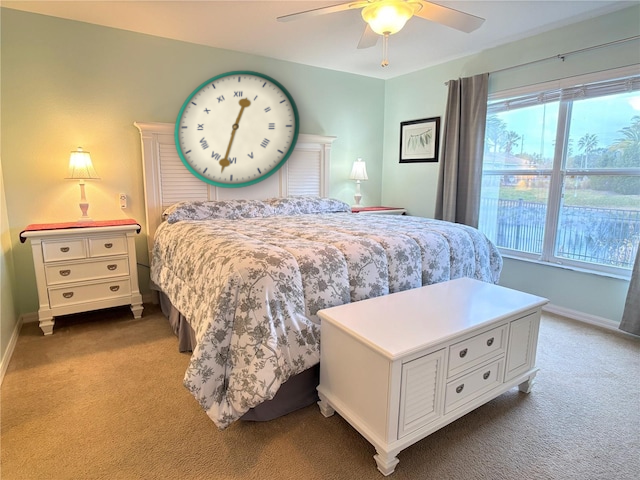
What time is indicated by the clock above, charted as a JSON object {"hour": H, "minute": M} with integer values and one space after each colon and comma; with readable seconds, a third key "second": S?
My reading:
{"hour": 12, "minute": 32}
